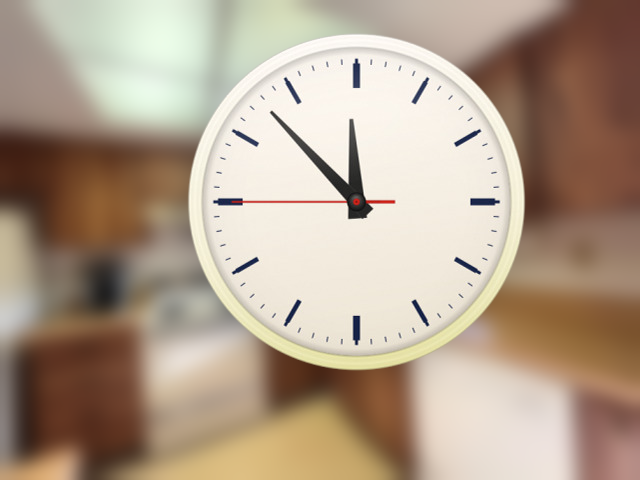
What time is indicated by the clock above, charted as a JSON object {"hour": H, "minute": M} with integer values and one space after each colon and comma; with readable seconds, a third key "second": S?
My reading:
{"hour": 11, "minute": 52, "second": 45}
